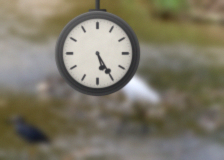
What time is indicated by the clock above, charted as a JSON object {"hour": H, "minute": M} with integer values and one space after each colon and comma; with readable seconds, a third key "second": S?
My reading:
{"hour": 5, "minute": 25}
